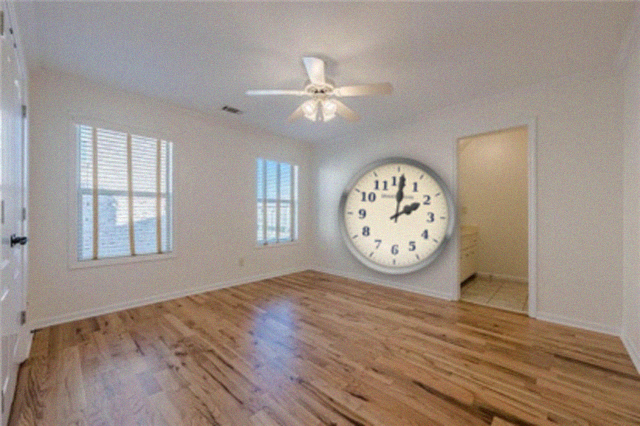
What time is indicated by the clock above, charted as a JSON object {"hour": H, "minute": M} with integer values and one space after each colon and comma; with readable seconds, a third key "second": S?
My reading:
{"hour": 2, "minute": 1}
